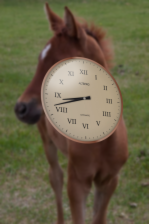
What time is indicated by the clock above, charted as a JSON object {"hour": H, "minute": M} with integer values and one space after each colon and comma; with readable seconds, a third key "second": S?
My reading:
{"hour": 8, "minute": 42}
